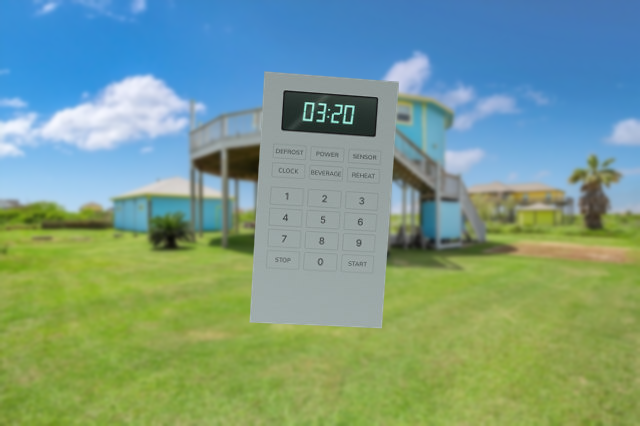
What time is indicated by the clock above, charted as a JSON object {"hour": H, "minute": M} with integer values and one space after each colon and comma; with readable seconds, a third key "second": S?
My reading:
{"hour": 3, "minute": 20}
